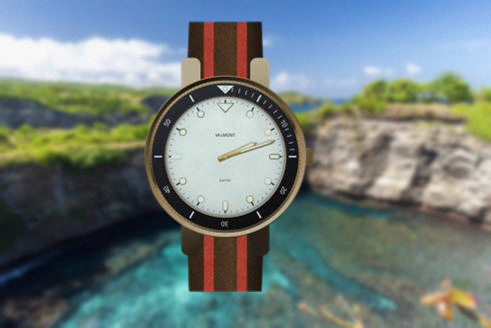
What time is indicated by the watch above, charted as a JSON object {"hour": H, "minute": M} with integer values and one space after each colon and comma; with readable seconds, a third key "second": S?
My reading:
{"hour": 2, "minute": 12}
